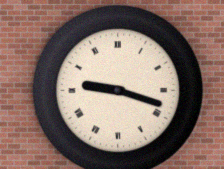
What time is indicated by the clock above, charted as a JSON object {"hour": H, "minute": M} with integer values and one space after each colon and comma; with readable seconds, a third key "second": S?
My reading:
{"hour": 9, "minute": 18}
